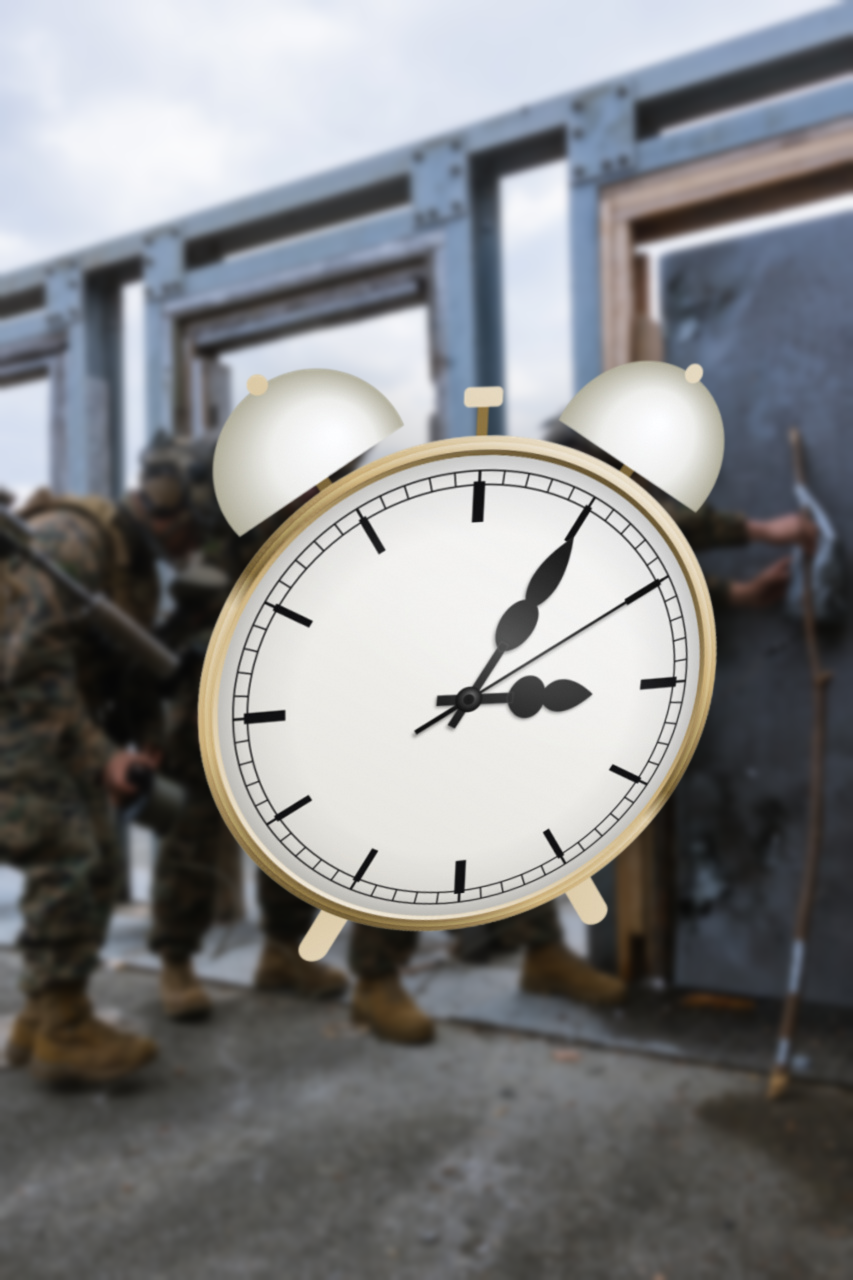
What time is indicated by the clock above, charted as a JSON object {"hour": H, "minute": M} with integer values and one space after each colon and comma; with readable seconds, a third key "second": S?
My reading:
{"hour": 3, "minute": 5, "second": 10}
